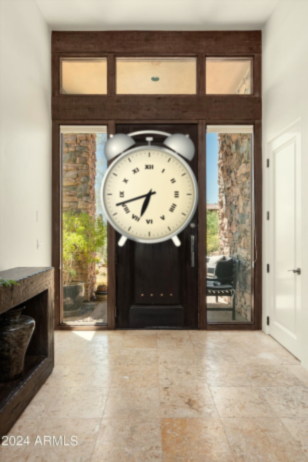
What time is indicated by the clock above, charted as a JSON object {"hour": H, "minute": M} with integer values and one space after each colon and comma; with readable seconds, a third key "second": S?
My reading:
{"hour": 6, "minute": 42}
